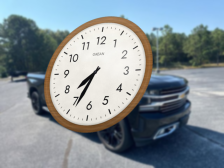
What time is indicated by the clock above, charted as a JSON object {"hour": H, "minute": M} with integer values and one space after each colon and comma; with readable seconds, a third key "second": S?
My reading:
{"hour": 7, "minute": 34}
